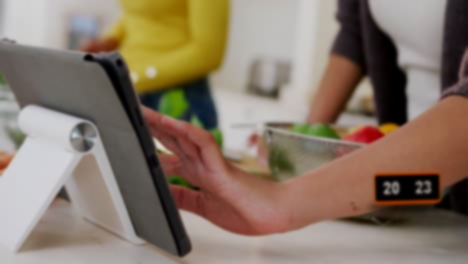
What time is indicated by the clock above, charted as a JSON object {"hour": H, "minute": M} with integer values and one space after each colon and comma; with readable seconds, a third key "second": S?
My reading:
{"hour": 20, "minute": 23}
